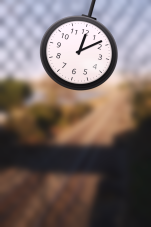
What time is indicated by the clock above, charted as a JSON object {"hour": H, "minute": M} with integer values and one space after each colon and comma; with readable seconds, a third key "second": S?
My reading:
{"hour": 12, "minute": 8}
